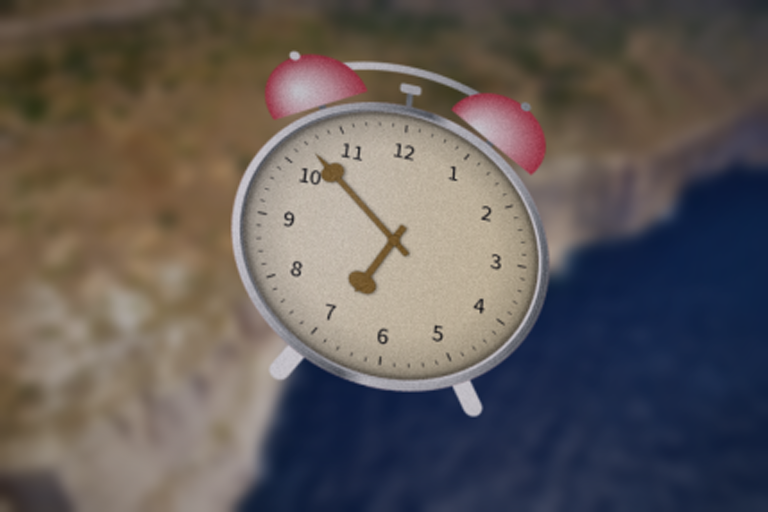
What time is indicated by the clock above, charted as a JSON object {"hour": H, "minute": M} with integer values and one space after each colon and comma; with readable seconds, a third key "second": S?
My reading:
{"hour": 6, "minute": 52}
